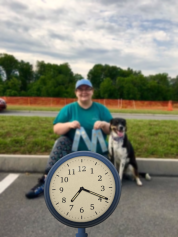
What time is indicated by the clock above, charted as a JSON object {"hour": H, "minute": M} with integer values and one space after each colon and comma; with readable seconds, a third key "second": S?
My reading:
{"hour": 7, "minute": 19}
